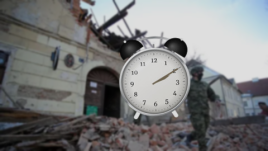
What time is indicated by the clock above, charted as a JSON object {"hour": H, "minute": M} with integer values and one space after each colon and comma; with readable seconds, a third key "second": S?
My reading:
{"hour": 2, "minute": 10}
